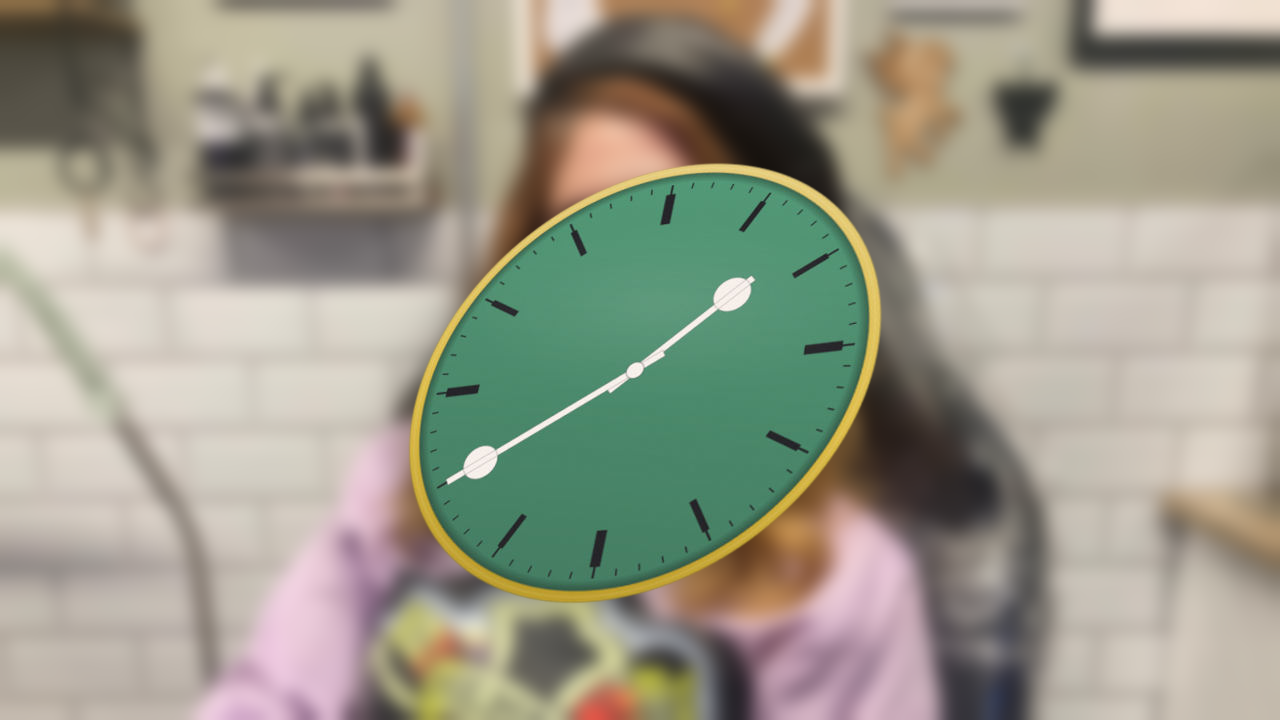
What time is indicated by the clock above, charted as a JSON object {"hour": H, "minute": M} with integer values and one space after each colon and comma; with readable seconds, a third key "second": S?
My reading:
{"hour": 1, "minute": 40}
